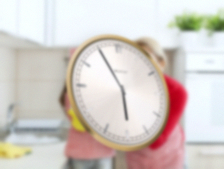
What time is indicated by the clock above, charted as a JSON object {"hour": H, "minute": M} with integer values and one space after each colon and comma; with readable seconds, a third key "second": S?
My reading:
{"hour": 5, "minute": 55}
